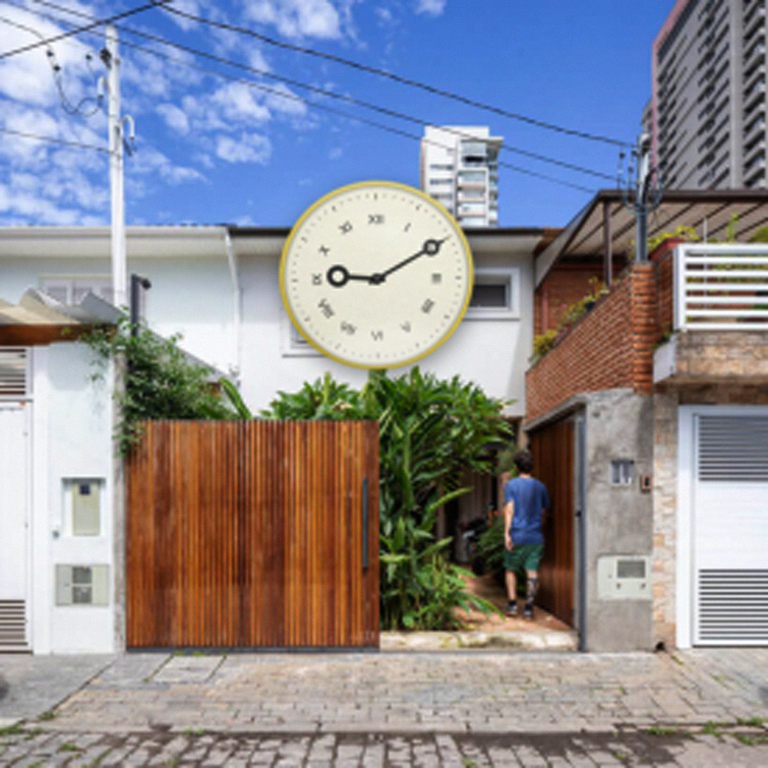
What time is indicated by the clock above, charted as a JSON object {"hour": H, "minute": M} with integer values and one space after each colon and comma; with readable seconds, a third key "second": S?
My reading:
{"hour": 9, "minute": 10}
